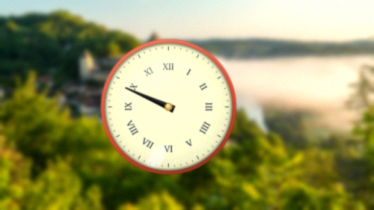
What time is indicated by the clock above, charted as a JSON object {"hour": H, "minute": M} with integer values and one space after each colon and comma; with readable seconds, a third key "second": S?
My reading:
{"hour": 9, "minute": 49}
